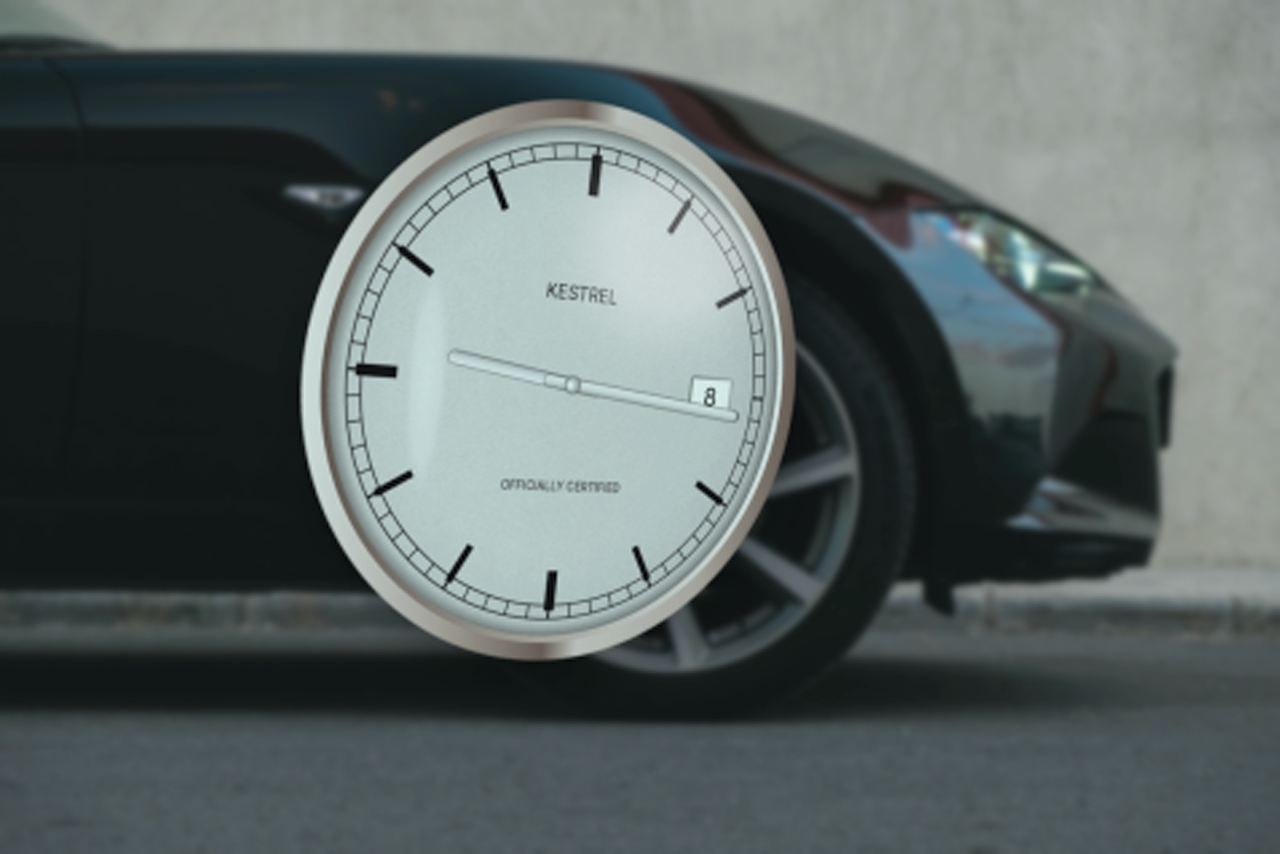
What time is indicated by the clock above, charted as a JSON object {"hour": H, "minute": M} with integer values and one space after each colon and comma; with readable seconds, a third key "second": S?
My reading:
{"hour": 9, "minute": 16}
